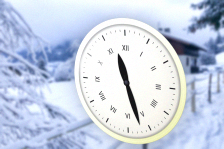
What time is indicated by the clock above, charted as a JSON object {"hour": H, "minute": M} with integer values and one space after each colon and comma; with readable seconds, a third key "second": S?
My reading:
{"hour": 11, "minute": 27}
